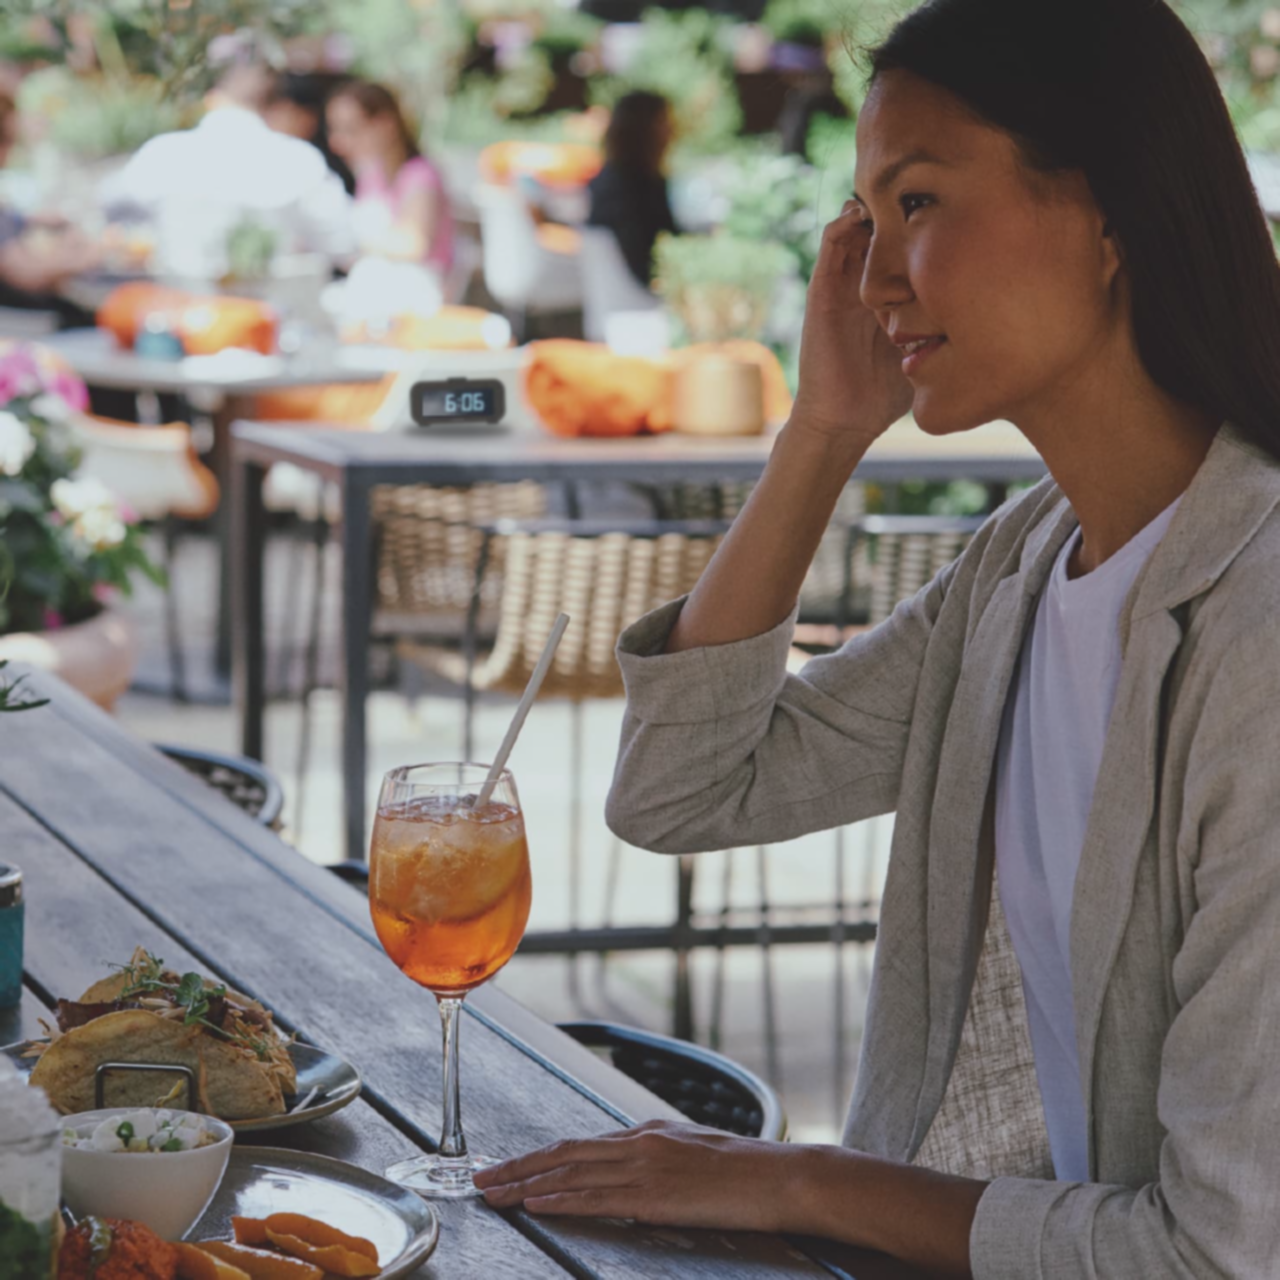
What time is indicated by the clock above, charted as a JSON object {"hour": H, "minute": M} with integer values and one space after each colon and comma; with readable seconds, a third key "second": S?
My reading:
{"hour": 6, "minute": 6}
